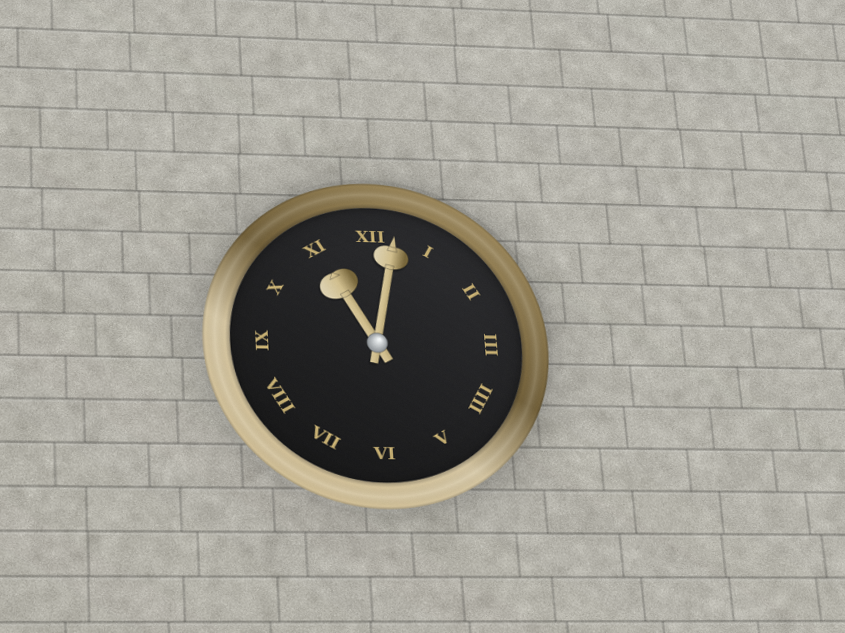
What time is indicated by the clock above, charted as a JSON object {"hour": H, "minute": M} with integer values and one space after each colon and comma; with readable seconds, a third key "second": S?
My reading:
{"hour": 11, "minute": 2}
